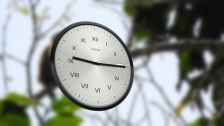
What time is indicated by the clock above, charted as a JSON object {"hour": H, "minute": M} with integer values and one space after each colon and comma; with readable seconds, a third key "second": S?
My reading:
{"hour": 9, "minute": 15}
